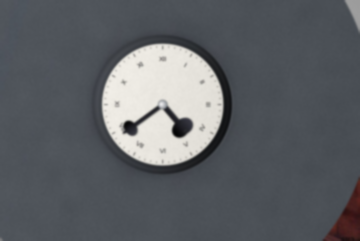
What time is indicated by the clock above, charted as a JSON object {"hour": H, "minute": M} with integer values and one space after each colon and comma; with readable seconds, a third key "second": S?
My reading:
{"hour": 4, "minute": 39}
